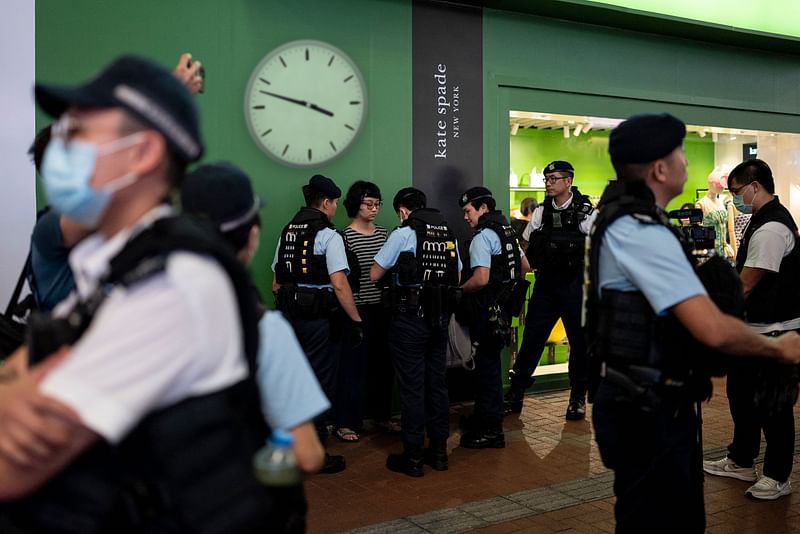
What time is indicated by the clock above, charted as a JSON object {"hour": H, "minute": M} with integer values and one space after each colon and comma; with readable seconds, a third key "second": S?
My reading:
{"hour": 3, "minute": 48}
